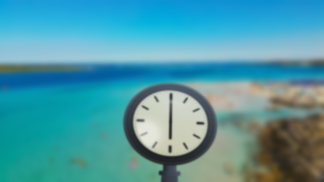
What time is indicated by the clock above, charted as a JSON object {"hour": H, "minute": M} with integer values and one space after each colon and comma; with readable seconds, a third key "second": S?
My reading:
{"hour": 6, "minute": 0}
